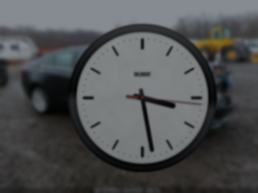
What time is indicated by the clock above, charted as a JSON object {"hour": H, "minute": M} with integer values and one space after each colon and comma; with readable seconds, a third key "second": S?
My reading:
{"hour": 3, "minute": 28, "second": 16}
